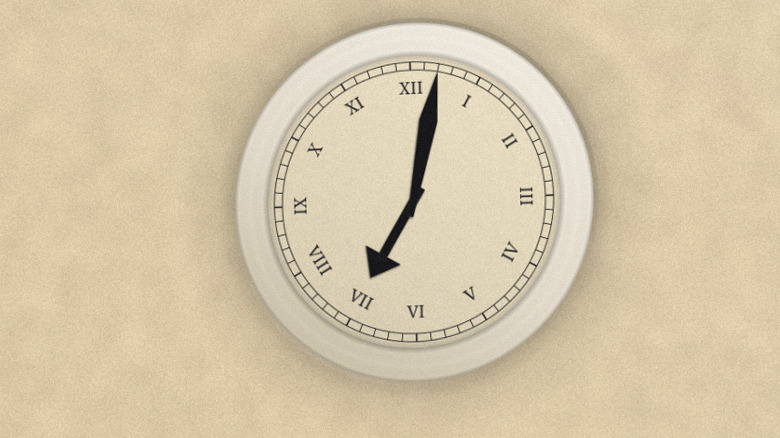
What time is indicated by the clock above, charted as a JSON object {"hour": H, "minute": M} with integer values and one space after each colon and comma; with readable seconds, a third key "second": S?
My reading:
{"hour": 7, "minute": 2}
